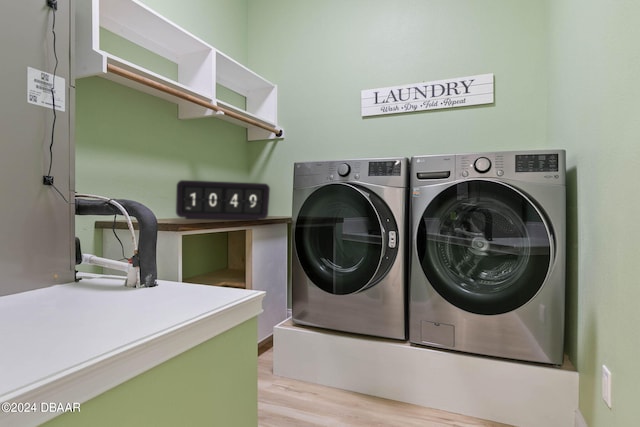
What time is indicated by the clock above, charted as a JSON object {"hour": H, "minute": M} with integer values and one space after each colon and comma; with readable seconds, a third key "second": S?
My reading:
{"hour": 10, "minute": 49}
